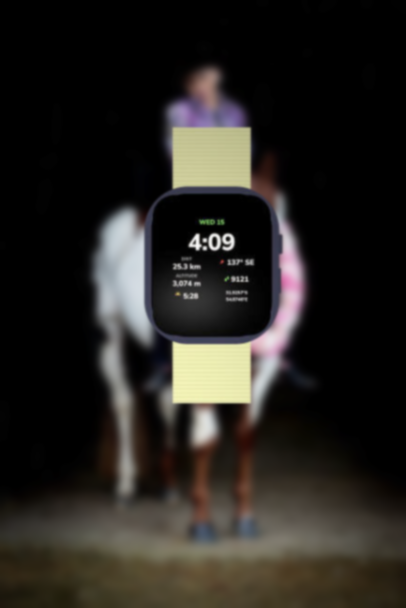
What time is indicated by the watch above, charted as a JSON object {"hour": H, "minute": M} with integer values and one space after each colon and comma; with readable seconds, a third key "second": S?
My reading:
{"hour": 4, "minute": 9}
